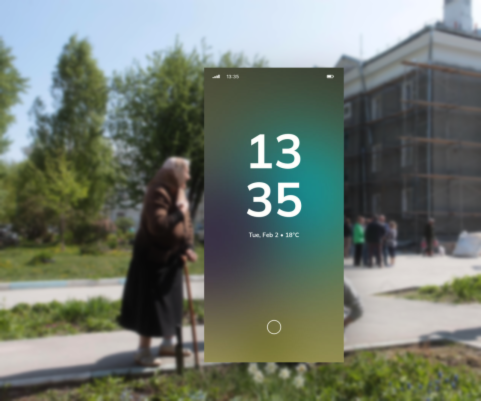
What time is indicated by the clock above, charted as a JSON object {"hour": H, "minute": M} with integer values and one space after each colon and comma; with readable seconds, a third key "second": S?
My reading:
{"hour": 13, "minute": 35}
